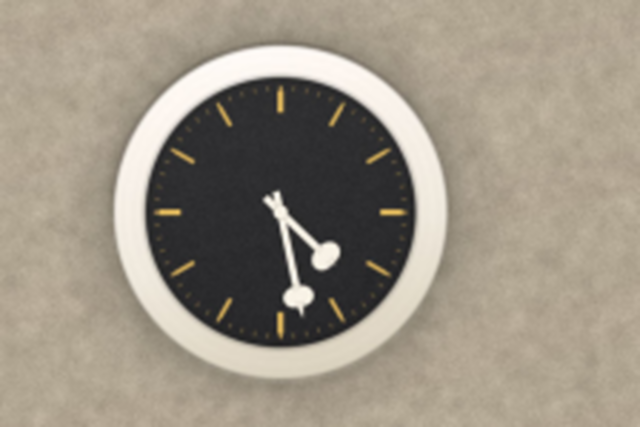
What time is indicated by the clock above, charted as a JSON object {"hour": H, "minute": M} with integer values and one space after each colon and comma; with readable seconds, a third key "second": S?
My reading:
{"hour": 4, "minute": 28}
